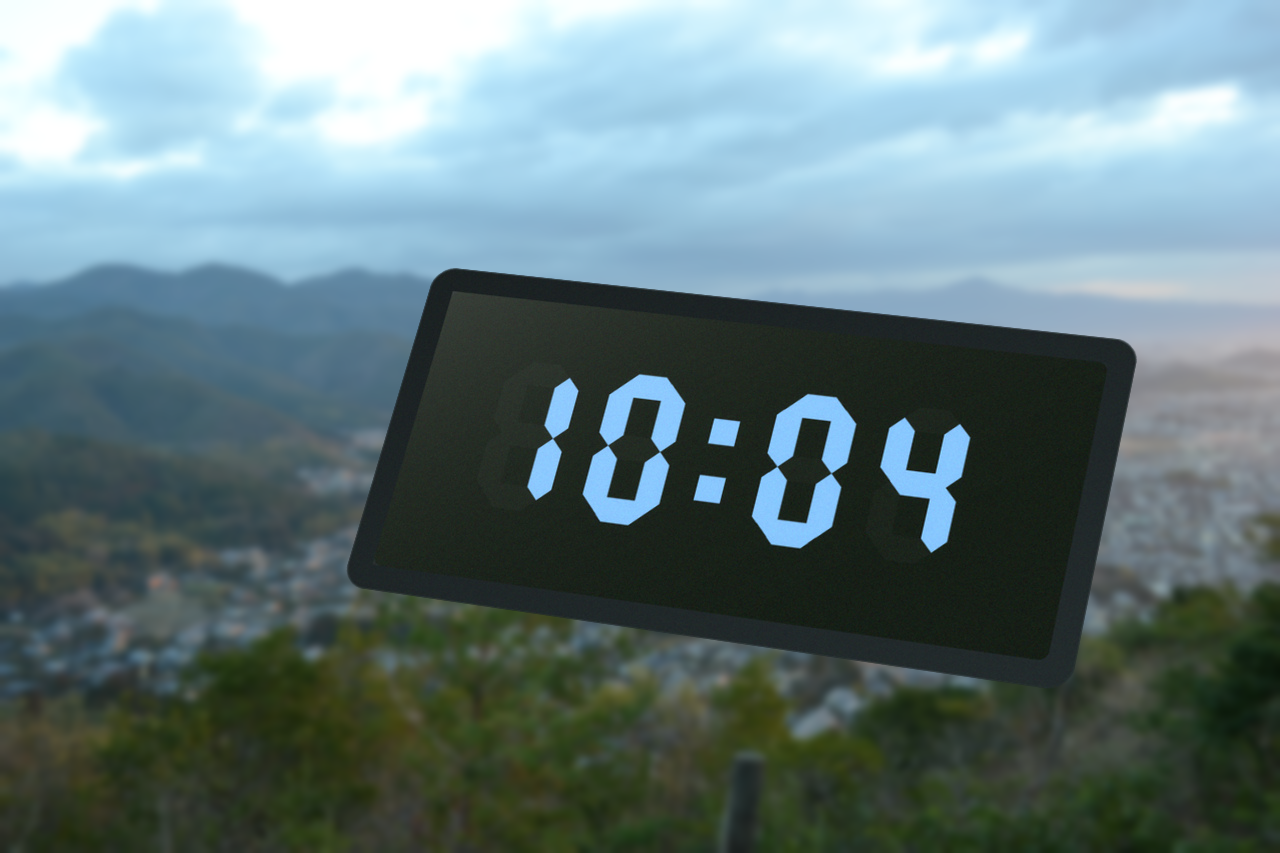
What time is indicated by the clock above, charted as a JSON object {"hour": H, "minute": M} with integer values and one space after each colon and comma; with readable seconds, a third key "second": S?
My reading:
{"hour": 10, "minute": 4}
